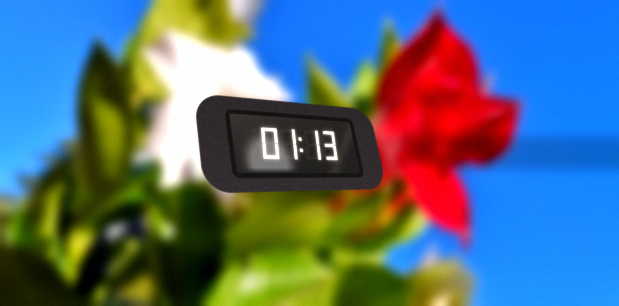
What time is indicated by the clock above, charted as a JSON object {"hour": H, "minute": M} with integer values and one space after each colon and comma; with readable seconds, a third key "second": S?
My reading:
{"hour": 1, "minute": 13}
